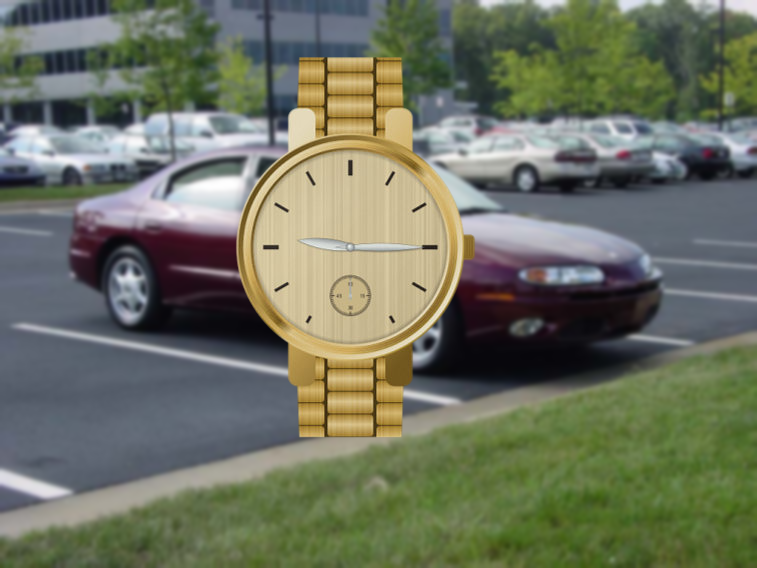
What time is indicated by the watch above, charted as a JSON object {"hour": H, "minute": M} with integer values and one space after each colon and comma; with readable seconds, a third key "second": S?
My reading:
{"hour": 9, "minute": 15}
